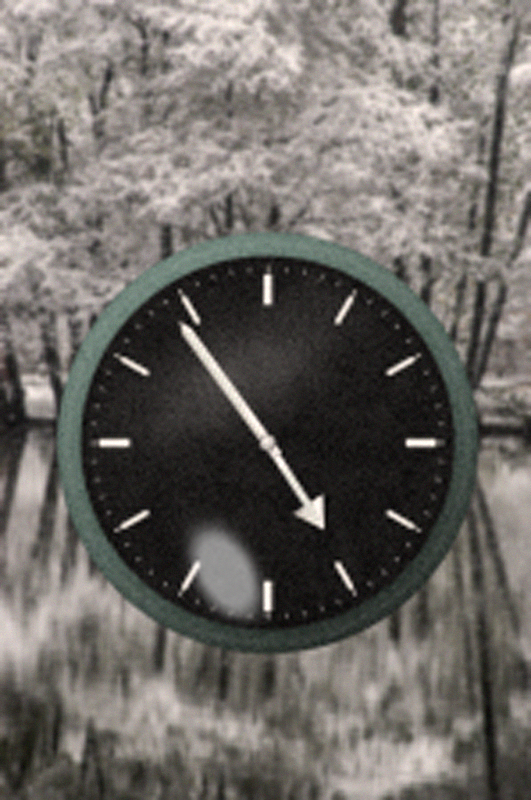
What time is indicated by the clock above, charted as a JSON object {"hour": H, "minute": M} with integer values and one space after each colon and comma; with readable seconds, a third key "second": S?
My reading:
{"hour": 4, "minute": 54}
